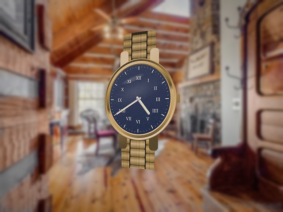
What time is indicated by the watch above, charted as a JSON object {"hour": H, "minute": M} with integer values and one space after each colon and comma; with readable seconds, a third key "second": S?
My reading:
{"hour": 4, "minute": 40}
